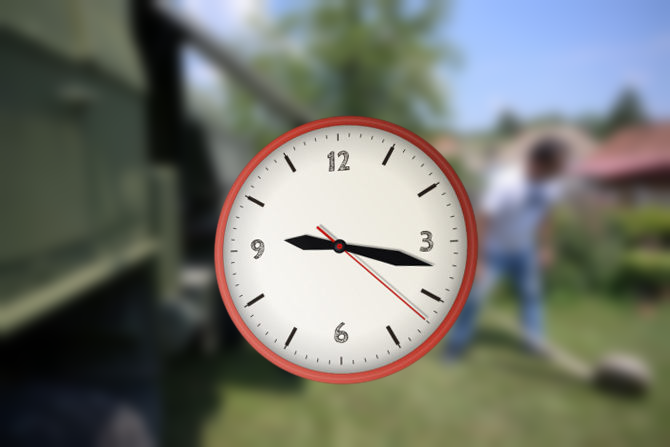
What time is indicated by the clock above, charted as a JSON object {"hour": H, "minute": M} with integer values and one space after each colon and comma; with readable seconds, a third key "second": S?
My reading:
{"hour": 9, "minute": 17, "second": 22}
